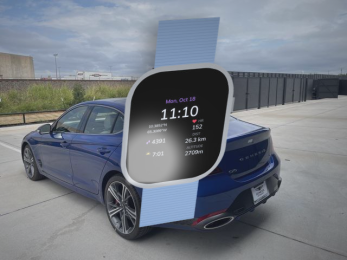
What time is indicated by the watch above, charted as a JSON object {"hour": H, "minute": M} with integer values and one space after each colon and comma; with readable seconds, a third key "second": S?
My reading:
{"hour": 11, "minute": 10}
